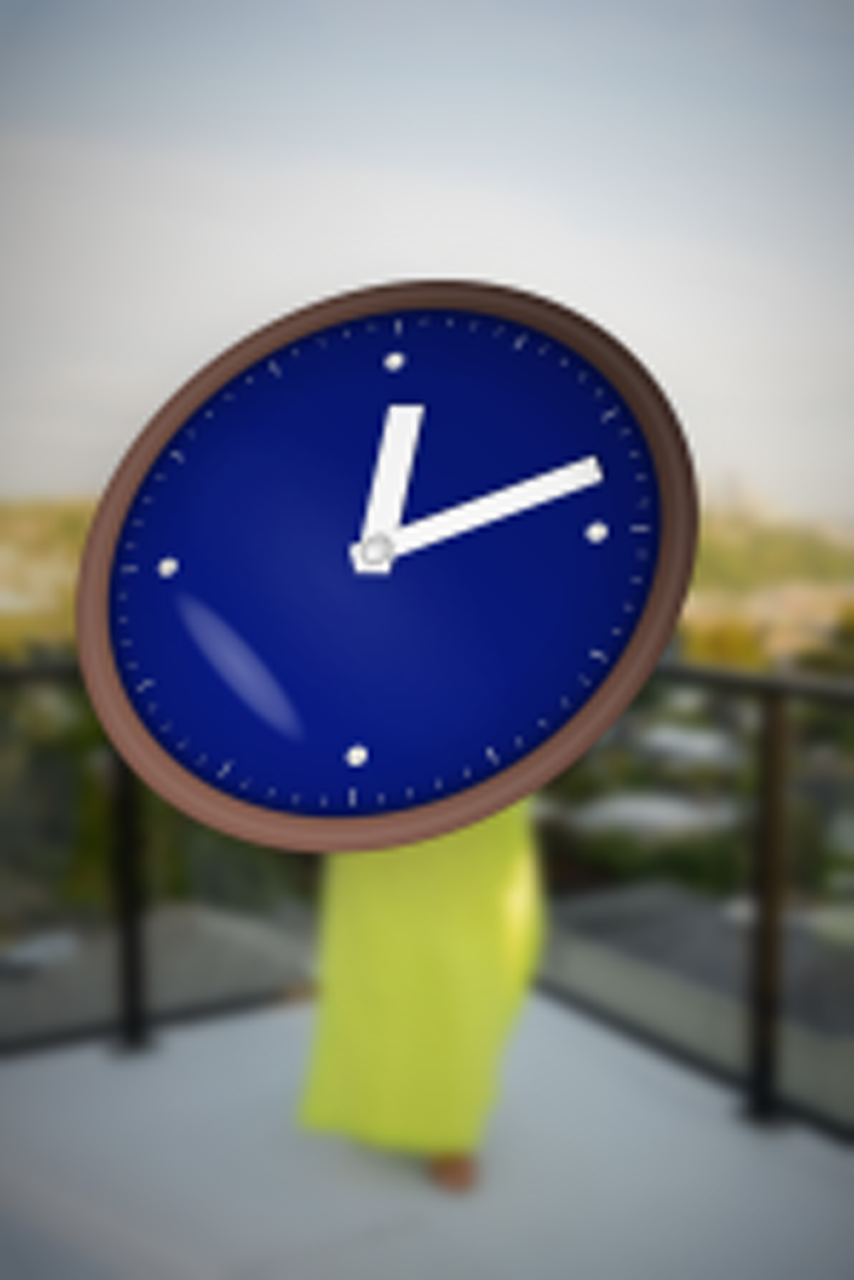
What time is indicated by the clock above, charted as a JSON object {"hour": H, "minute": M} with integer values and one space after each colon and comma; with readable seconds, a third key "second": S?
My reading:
{"hour": 12, "minute": 12}
